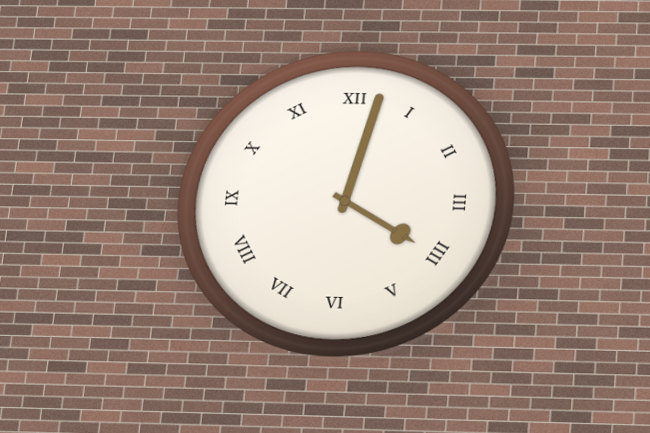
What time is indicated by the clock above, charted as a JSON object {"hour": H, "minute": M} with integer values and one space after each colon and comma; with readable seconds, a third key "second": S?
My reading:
{"hour": 4, "minute": 2}
